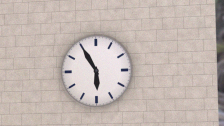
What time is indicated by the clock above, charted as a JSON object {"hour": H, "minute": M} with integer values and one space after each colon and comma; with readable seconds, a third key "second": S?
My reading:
{"hour": 5, "minute": 55}
